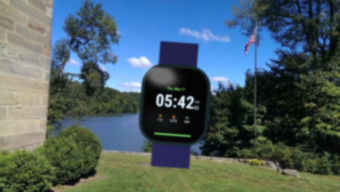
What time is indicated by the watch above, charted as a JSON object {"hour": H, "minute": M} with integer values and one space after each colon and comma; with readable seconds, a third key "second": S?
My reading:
{"hour": 5, "minute": 42}
